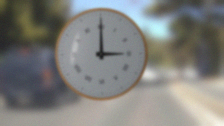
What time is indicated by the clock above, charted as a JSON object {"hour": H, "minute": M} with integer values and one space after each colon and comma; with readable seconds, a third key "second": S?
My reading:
{"hour": 3, "minute": 0}
